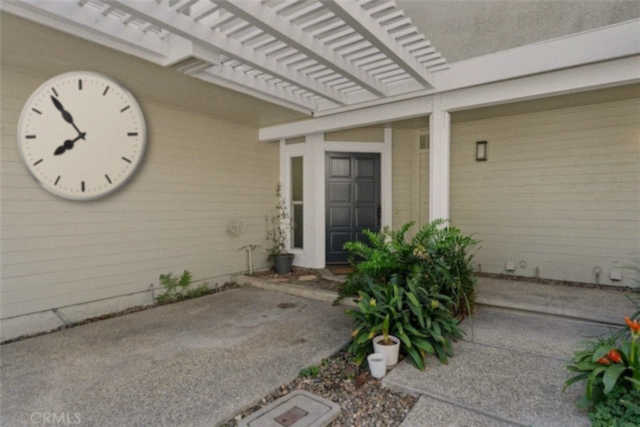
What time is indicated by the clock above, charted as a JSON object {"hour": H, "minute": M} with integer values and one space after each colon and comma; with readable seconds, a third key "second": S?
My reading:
{"hour": 7, "minute": 54}
